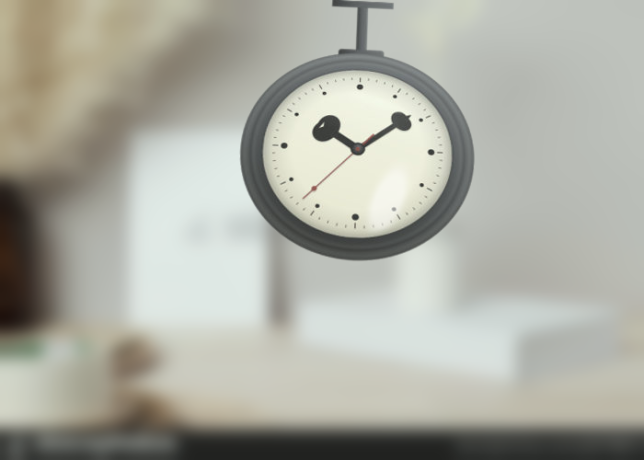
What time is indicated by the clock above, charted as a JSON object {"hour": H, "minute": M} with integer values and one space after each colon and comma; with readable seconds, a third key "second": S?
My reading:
{"hour": 10, "minute": 8, "second": 37}
